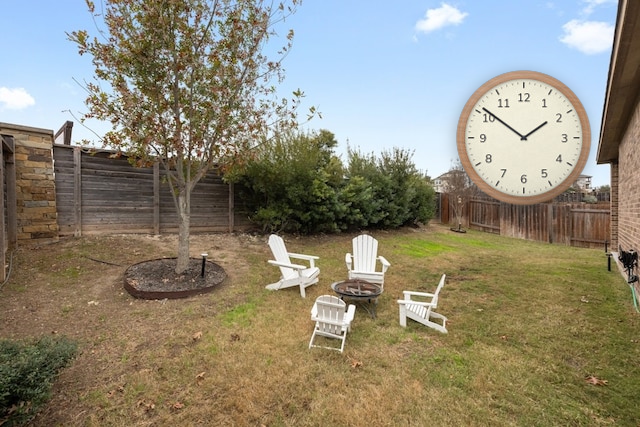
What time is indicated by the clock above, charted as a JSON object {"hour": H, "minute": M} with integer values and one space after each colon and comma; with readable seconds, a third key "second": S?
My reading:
{"hour": 1, "minute": 51}
